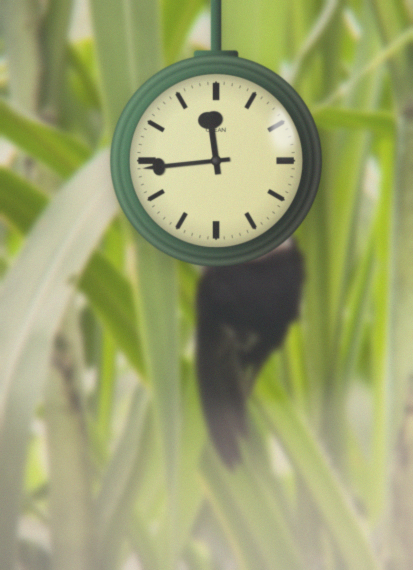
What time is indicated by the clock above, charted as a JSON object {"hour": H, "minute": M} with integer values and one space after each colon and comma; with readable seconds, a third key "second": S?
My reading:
{"hour": 11, "minute": 44}
